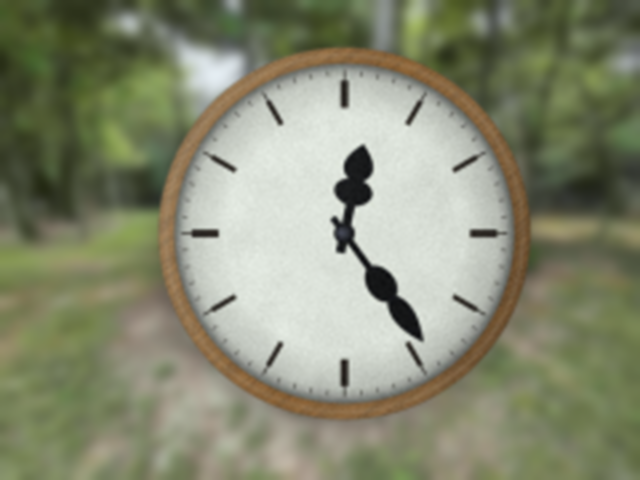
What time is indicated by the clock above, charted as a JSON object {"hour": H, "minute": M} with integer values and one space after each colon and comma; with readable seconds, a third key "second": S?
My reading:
{"hour": 12, "minute": 24}
